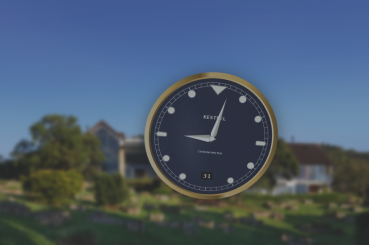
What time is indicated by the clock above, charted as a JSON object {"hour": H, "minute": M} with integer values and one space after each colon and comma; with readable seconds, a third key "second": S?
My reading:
{"hour": 9, "minute": 2}
